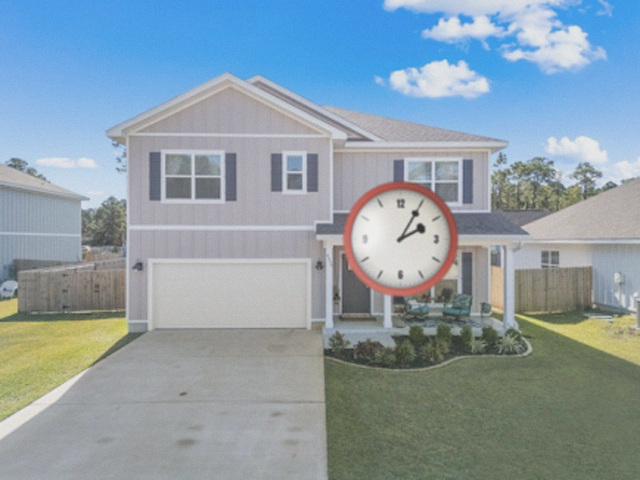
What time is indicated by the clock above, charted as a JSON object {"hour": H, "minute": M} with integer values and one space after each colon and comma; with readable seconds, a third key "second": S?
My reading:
{"hour": 2, "minute": 5}
